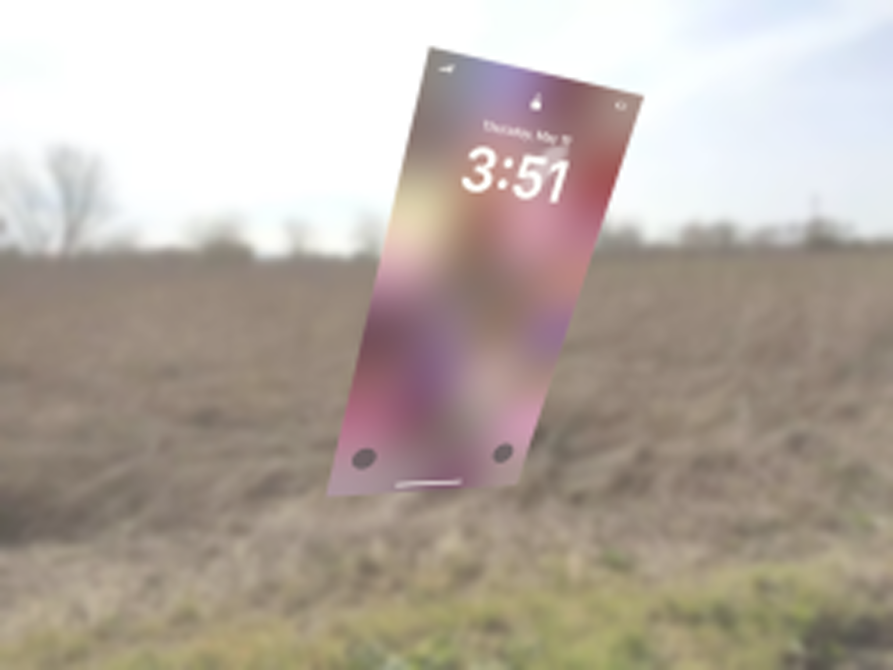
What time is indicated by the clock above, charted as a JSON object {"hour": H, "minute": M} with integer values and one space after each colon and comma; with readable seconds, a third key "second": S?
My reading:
{"hour": 3, "minute": 51}
